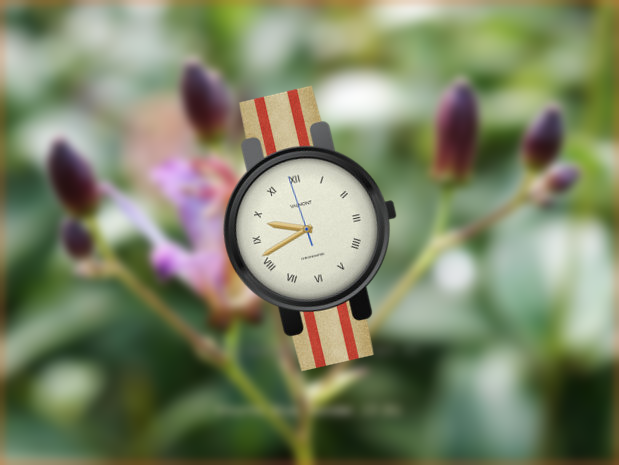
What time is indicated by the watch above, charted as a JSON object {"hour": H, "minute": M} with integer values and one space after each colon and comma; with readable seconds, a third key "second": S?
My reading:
{"hour": 9, "minute": 41, "second": 59}
